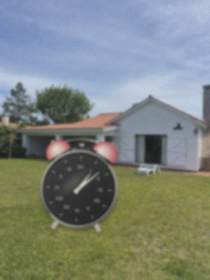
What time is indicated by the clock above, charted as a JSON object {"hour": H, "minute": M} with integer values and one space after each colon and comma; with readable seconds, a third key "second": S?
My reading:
{"hour": 1, "minute": 8}
